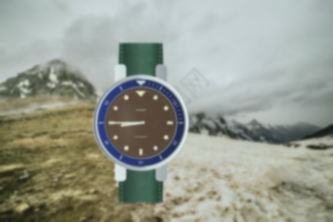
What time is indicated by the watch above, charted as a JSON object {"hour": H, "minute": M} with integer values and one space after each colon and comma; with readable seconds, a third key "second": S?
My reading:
{"hour": 8, "minute": 45}
